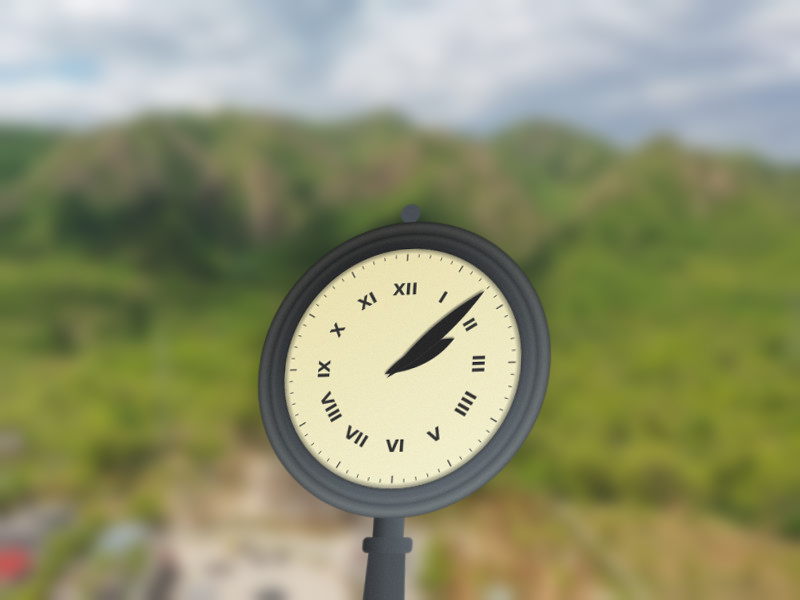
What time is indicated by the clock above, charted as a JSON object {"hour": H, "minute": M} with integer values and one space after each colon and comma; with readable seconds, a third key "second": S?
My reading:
{"hour": 2, "minute": 8}
